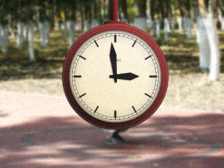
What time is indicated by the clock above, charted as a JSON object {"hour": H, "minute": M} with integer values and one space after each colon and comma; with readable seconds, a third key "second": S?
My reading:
{"hour": 2, "minute": 59}
